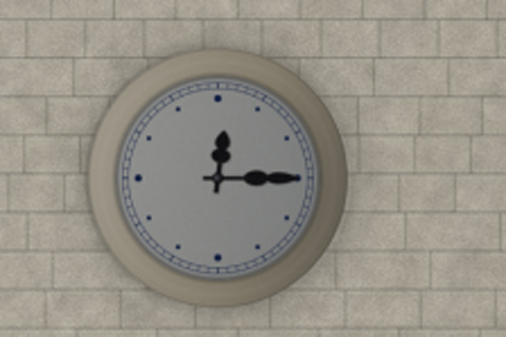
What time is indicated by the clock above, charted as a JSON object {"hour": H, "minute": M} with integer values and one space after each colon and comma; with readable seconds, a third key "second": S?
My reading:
{"hour": 12, "minute": 15}
